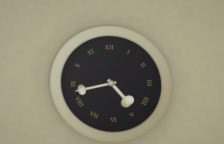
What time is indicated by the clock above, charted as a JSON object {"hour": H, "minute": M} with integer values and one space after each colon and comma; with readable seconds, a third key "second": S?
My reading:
{"hour": 4, "minute": 43}
